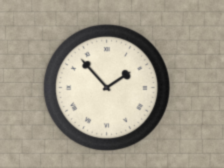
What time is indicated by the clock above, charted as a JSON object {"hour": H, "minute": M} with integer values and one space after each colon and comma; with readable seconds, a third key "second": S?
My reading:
{"hour": 1, "minute": 53}
